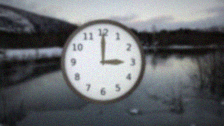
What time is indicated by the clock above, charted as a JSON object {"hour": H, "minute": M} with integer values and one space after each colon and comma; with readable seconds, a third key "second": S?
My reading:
{"hour": 3, "minute": 0}
